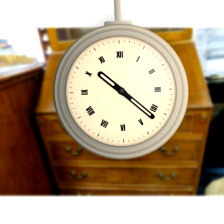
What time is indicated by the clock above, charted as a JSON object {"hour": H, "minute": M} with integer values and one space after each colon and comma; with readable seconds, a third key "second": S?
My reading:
{"hour": 10, "minute": 22}
